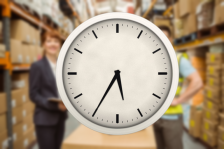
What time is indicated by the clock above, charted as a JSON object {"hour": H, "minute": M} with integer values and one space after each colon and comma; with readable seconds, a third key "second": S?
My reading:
{"hour": 5, "minute": 35}
